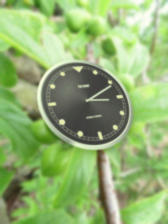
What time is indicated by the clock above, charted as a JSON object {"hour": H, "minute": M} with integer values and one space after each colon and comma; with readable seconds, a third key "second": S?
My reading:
{"hour": 3, "minute": 11}
